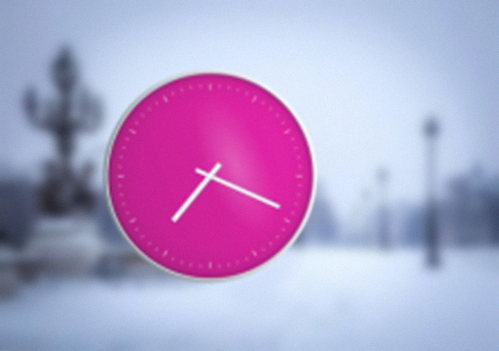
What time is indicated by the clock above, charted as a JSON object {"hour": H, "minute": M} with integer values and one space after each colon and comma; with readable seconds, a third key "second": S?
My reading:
{"hour": 7, "minute": 19}
